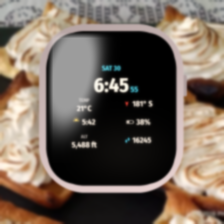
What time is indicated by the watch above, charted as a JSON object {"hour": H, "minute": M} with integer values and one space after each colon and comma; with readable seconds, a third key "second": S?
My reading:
{"hour": 6, "minute": 45}
